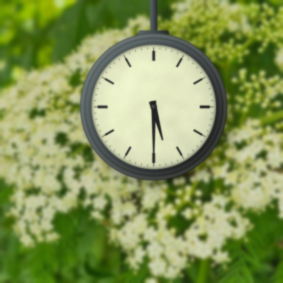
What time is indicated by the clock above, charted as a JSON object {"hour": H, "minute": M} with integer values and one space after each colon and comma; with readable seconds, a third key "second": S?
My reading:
{"hour": 5, "minute": 30}
